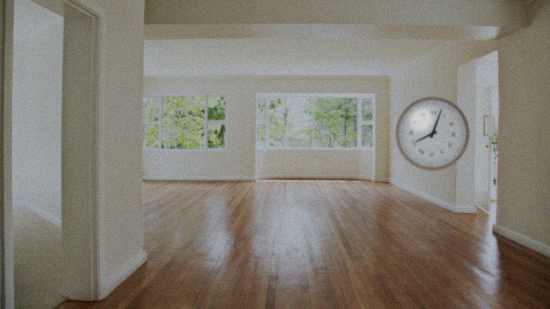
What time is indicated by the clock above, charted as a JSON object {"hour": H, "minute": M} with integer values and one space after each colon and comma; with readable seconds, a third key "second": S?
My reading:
{"hour": 8, "minute": 3}
